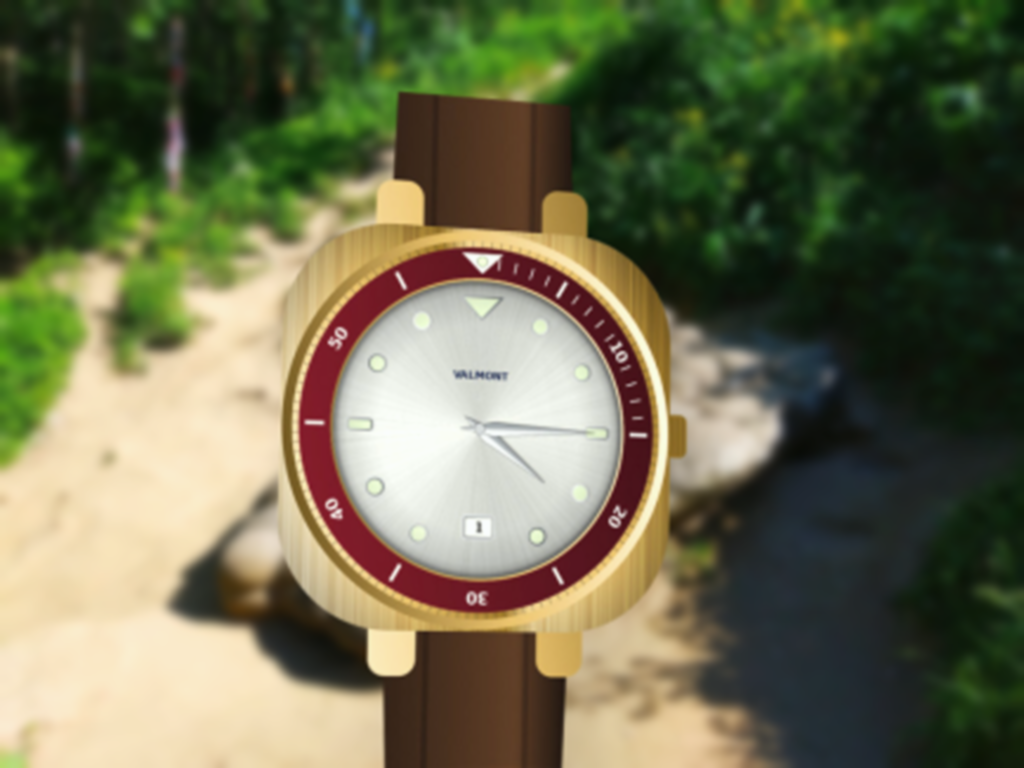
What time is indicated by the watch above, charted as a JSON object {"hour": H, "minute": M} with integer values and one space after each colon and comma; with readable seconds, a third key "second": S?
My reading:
{"hour": 4, "minute": 15}
